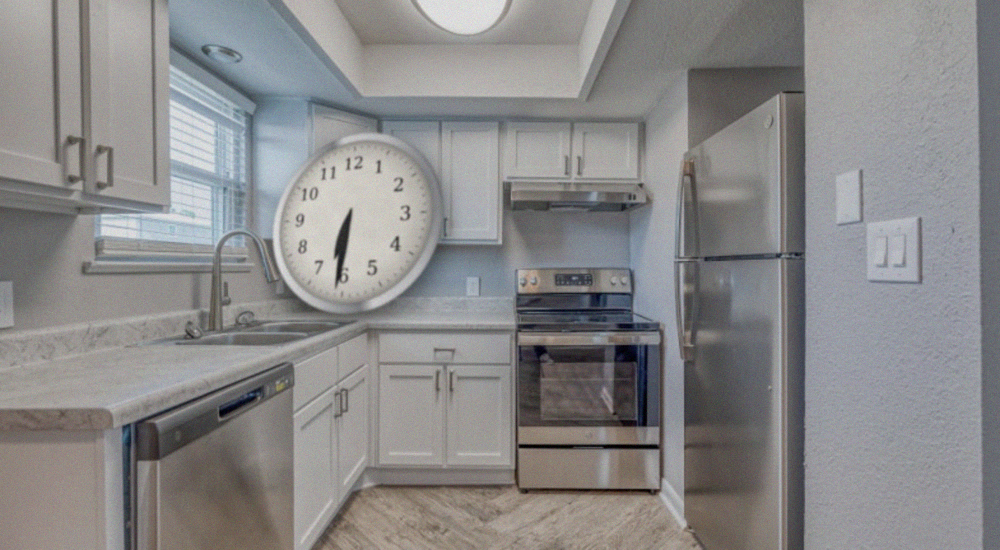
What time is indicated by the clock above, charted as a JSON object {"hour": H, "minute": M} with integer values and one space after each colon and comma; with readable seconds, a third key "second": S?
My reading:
{"hour": 6, "minute": 31}
